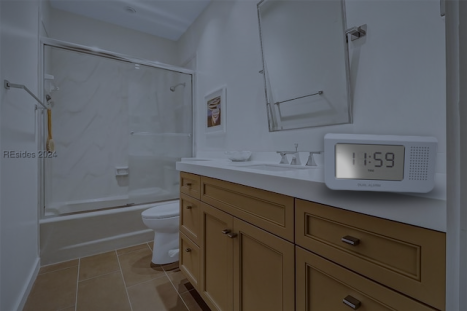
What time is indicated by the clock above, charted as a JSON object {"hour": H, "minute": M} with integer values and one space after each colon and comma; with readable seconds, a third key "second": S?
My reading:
{"hour": 11, "minute": 59}
